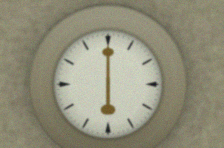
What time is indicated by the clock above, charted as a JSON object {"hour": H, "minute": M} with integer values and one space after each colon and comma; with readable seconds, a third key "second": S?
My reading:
{"hour": 6, "minute": 0}
